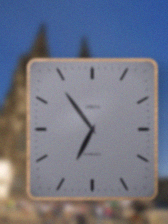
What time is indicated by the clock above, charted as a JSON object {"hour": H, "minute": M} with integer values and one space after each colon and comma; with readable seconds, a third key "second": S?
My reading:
{"hour": 6, "minute": 54}
